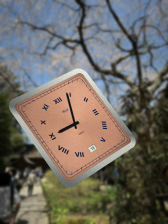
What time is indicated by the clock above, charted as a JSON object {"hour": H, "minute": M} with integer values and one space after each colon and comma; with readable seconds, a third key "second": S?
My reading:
{"hour": 9, "minute": 4}
